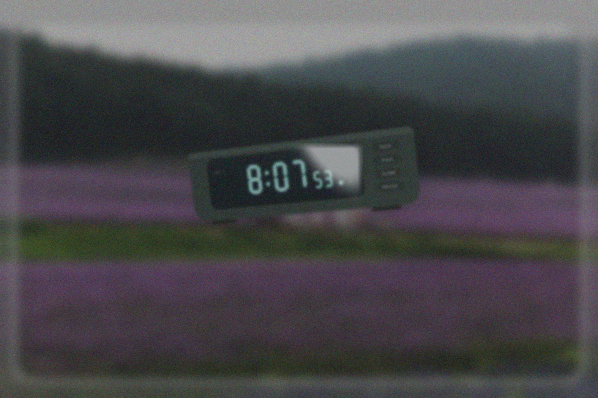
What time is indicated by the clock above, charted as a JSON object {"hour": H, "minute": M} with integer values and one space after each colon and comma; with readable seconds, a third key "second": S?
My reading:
{"hour": 8, "minute": 7, "second": 53}
